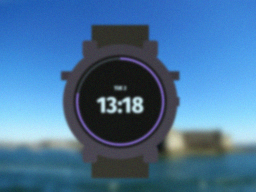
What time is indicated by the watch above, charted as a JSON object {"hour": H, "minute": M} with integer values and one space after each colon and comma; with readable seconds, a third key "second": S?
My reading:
{"hour": 13, "minute": 18}
